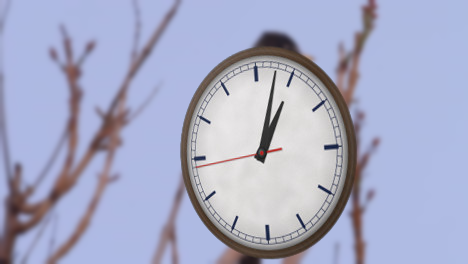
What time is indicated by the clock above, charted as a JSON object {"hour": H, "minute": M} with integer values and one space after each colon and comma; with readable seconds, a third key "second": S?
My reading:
{"hour": 1, "minute": 2, "second": 44}
